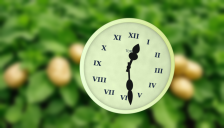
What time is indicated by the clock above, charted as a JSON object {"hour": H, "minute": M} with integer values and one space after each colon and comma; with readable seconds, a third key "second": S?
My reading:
{"hour": 12, "minute": 28}
